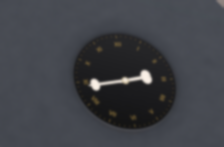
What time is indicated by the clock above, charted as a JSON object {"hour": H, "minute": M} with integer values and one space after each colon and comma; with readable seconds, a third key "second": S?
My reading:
{"hour": 2, "minute": 44}
